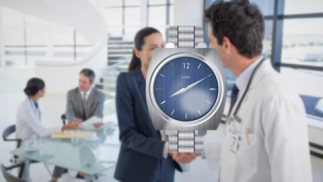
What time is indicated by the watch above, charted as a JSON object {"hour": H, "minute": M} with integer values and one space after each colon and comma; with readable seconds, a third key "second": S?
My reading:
{"hour": 8, "minute": 10}
